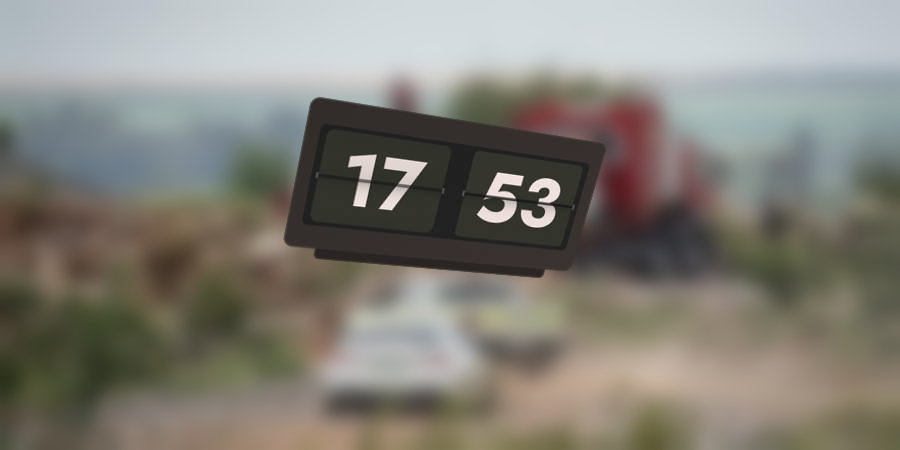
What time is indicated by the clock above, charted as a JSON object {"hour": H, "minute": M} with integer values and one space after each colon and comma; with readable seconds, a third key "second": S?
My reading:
{"hour": 17, "minute": 53}
